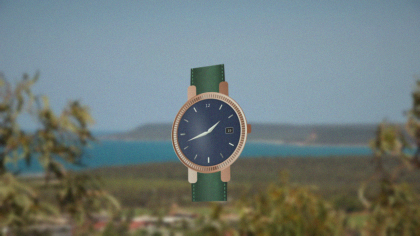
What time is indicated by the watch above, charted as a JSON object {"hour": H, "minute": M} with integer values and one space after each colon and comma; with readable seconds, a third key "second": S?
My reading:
{"hour": 1, "minute": 42}
